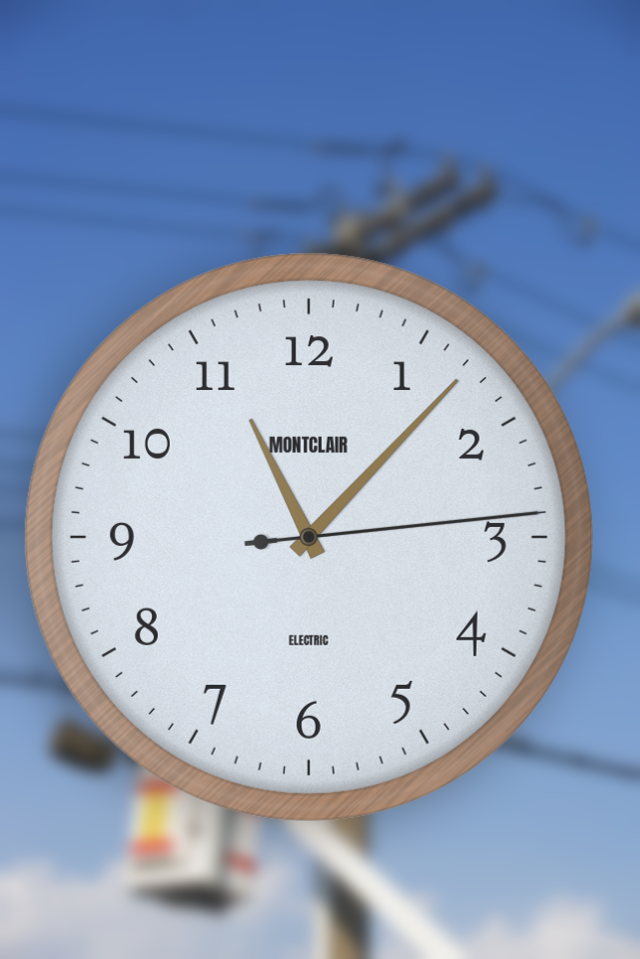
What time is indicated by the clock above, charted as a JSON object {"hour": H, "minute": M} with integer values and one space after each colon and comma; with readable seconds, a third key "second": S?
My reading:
{"hour": 11, "minute": 7, "second": 14}
